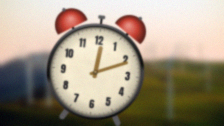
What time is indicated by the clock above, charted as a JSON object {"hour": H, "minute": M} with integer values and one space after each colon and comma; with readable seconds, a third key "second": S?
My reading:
{"hour": 12, "minute": 11}
